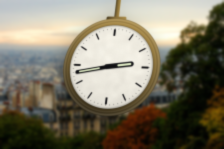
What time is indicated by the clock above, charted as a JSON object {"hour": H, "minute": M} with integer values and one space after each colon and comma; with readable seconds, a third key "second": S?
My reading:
{"hour": 2, "minute": 43}
